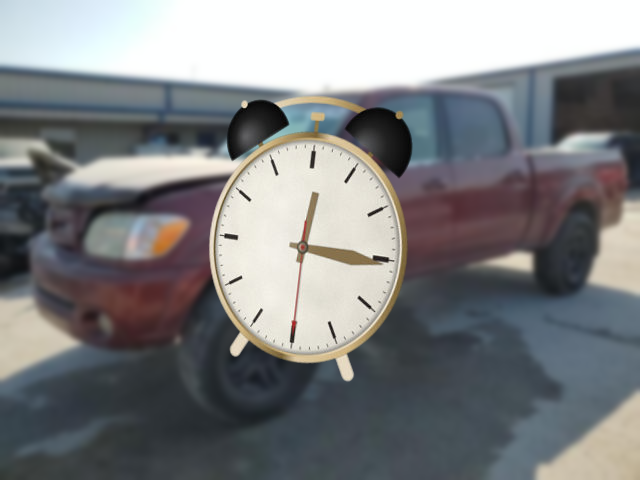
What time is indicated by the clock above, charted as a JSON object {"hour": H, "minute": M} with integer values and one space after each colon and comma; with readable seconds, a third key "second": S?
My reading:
{"hour": 12, "minute": 15, "second": 30}
